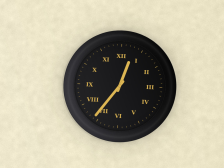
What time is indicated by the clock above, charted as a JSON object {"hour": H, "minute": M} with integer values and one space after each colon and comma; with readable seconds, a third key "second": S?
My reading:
{"hour": 12, "minute": 36}
